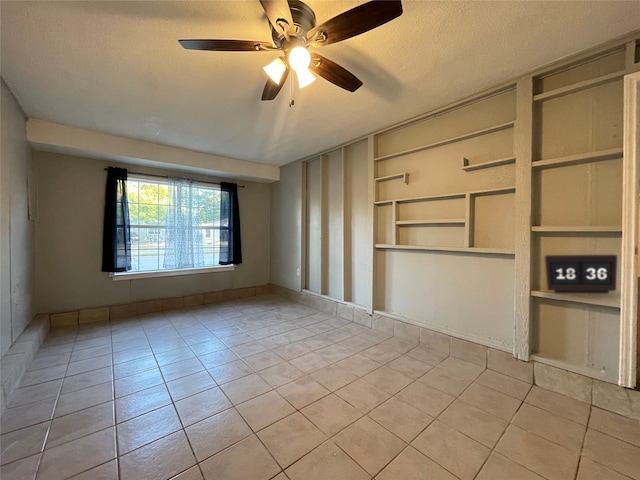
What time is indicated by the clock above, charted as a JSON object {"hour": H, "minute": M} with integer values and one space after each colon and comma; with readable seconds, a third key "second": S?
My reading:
{"hour": 18, "minute": 36}
